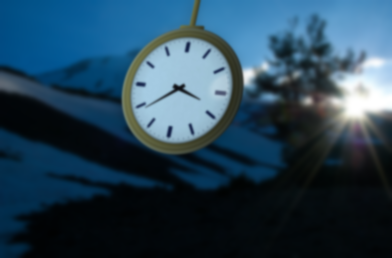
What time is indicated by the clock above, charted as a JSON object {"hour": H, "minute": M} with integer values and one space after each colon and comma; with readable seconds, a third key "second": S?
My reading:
{"hour": 3, "minute": 39}
